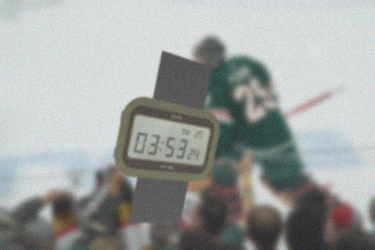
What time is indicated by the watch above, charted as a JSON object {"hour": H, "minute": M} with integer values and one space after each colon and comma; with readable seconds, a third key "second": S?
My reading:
{"hour": 3, "minute": 53}
